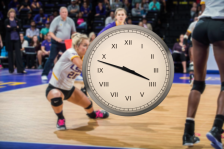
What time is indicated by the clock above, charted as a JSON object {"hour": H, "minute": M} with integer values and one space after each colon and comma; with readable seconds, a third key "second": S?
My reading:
{"hour": 3, "minute": 48}
